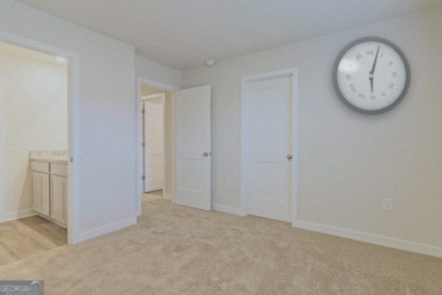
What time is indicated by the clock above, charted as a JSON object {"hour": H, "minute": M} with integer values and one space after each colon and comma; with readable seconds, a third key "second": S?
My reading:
{"hour": 6, "minute": 3}
